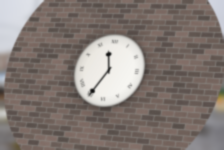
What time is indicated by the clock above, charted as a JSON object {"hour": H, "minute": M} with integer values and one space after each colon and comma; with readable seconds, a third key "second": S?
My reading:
{"hour": 11, "minute": 35}
